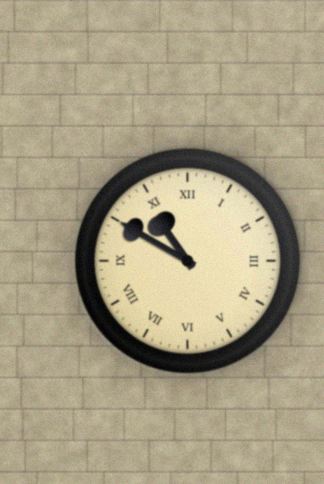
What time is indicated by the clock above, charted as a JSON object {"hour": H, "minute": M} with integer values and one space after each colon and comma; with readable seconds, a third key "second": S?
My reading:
{"hour": 10, "minute": 50}
